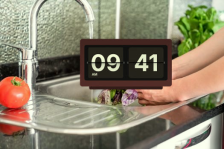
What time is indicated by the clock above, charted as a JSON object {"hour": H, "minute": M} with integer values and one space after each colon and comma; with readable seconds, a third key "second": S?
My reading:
{"hour": 9, "minute": 41}
